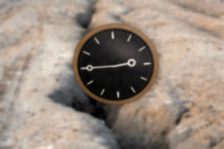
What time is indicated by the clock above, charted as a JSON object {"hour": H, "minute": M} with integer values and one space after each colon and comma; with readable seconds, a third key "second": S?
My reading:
{"hour": 2, "minute": 45}
